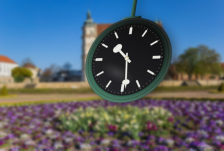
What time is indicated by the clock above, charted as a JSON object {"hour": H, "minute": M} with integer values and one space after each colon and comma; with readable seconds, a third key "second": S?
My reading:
{"hour": 10, "minute": 29}
